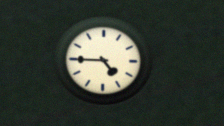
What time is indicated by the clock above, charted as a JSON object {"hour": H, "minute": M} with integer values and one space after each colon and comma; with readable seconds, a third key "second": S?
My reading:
{"hour": 4, "minute": 45}
